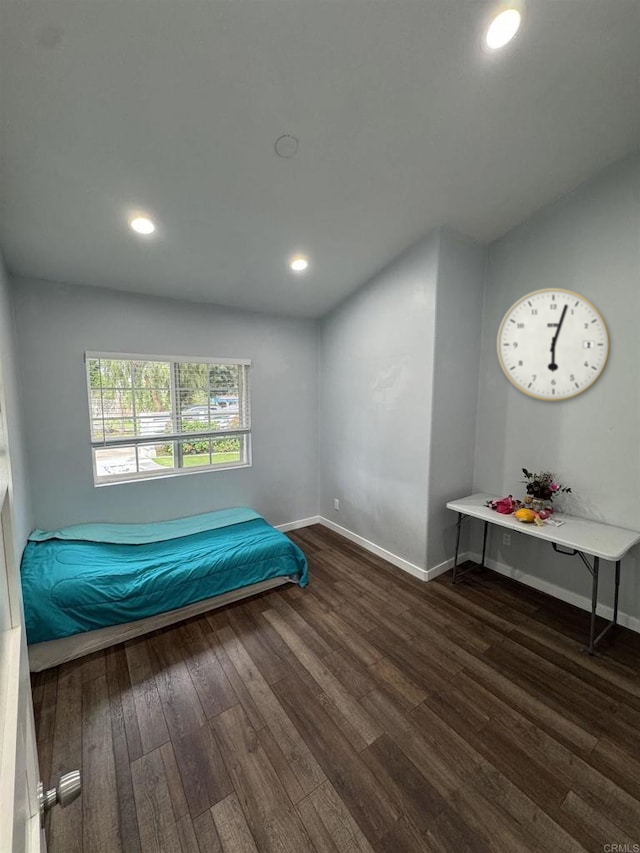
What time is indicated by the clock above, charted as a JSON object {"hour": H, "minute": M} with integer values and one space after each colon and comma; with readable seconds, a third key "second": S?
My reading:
{"hour": 6, "minute": 3}
